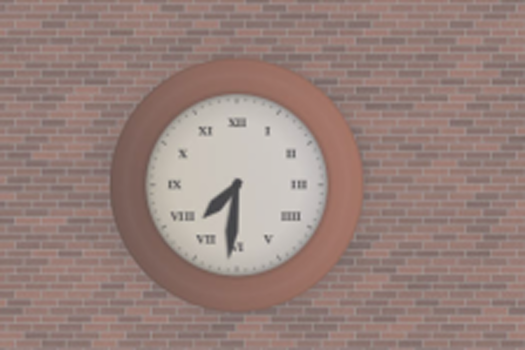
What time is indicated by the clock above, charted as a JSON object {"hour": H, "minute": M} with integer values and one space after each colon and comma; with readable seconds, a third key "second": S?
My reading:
{"hour": 7, "minute": 31}
